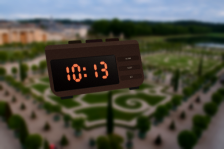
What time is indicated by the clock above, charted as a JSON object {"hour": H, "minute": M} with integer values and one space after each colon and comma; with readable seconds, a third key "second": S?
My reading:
{"hour": 10, "minute": 13}
